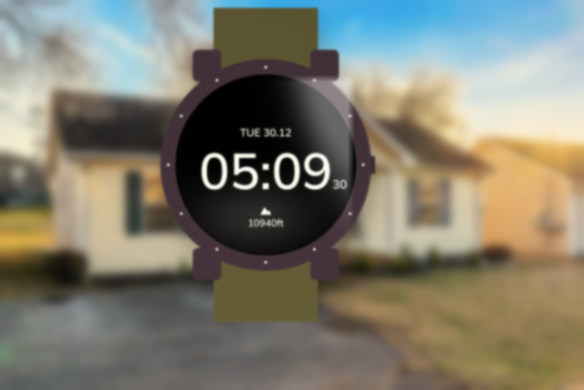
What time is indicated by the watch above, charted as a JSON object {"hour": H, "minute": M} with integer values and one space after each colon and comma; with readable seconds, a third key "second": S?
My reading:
{"hour": 5, "minute": 9, "second": 30}
